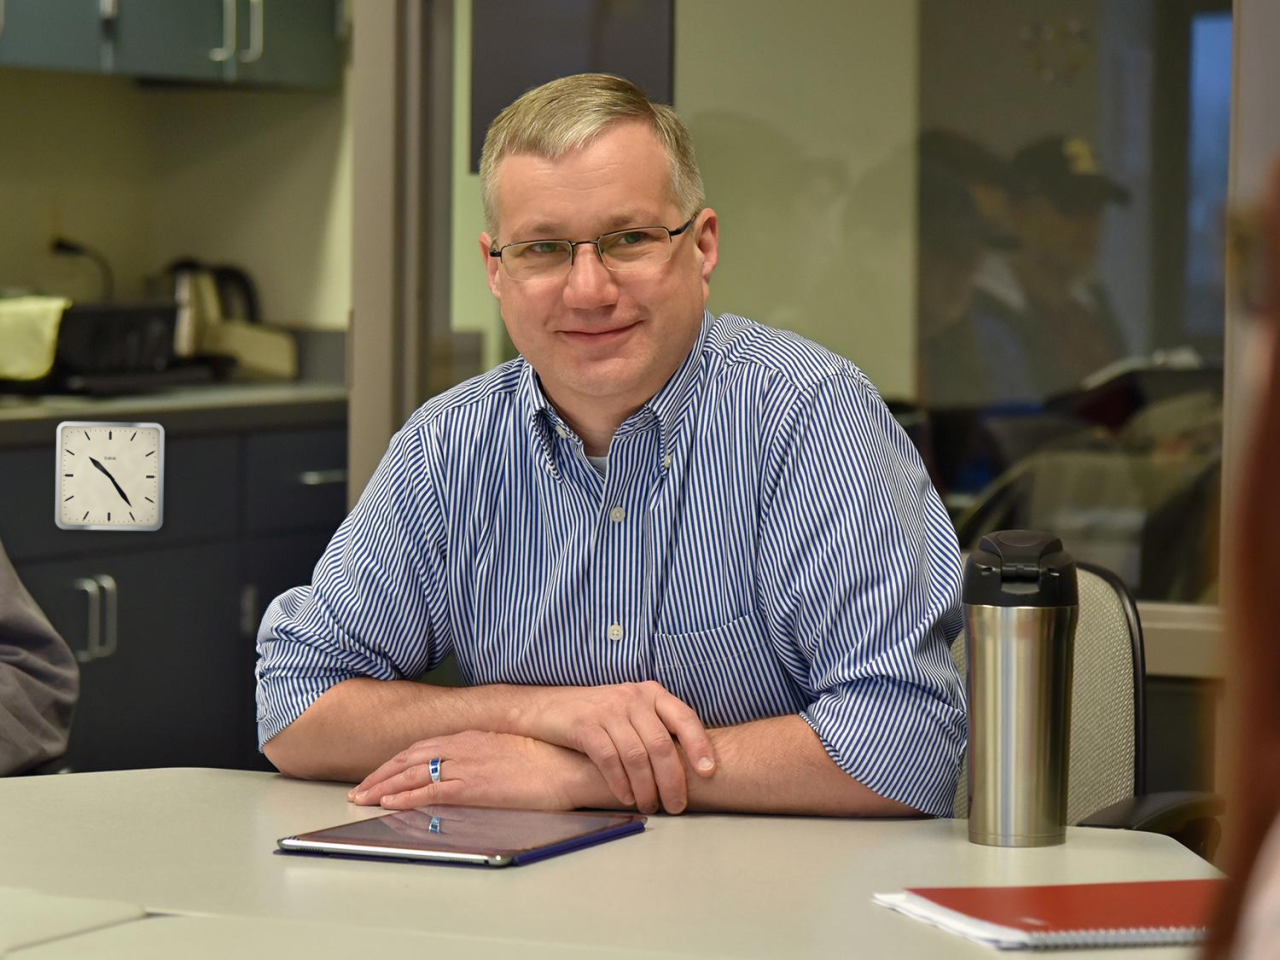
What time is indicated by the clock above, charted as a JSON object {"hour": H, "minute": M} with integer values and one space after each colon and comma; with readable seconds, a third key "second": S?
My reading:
{"hour": 10, "minute": 24}
